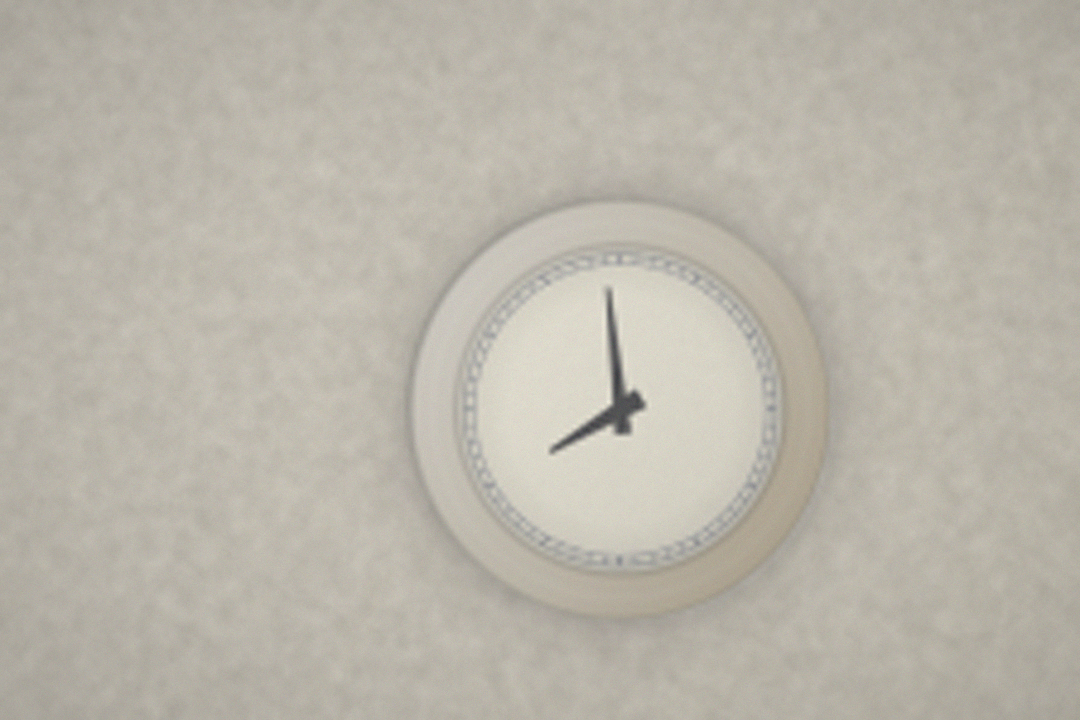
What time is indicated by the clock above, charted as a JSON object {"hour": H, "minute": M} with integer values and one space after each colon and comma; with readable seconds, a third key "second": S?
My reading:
{"hour": 7, "minute": 59}
